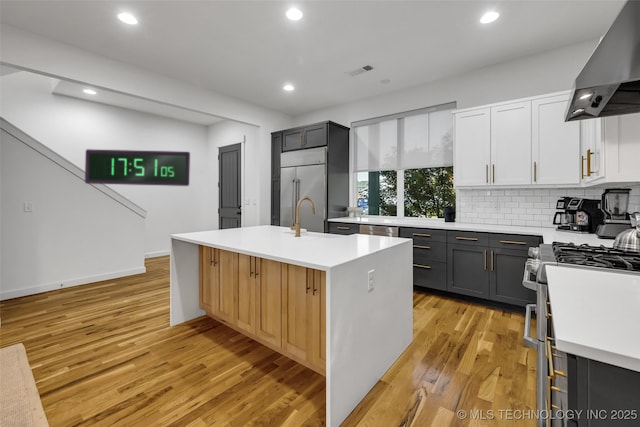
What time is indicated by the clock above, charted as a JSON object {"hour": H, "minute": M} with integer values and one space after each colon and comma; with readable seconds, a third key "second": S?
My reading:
{"hour": 17, "minute": 51, "second": 5}
